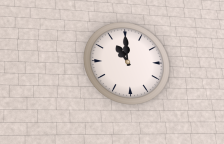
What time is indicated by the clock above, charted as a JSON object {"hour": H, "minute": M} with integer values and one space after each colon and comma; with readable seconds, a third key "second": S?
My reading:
{"hour": 11, "minute": 0}
